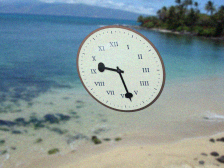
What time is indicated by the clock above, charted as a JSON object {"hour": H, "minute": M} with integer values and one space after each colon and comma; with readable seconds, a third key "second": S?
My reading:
{"hour": 9, "minute": 28}
